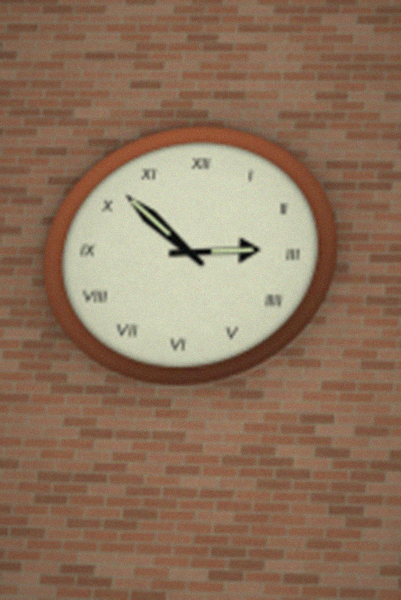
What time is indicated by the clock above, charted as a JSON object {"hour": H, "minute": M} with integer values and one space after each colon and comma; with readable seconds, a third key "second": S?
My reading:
{"hour": 2, "minute": 52}
